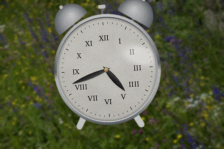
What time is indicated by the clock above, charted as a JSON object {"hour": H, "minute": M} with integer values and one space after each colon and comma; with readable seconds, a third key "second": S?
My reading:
{"hour": 4, "minute": 42}
